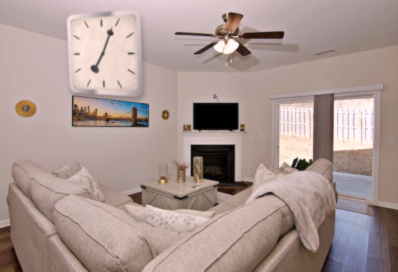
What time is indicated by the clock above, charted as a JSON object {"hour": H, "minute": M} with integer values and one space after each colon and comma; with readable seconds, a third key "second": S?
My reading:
{"hour": 7, "minute": 4}
